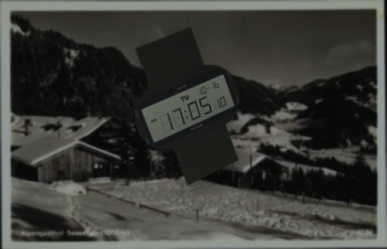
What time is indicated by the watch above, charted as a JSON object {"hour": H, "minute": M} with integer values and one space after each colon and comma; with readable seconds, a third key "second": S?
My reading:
{"hour": 17, "minute": 5, "second": 10}
